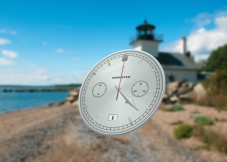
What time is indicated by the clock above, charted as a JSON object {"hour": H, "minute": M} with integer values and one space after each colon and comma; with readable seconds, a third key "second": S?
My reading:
{"hour": 4, "minute": 22}
